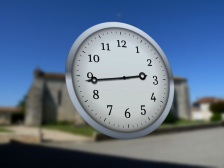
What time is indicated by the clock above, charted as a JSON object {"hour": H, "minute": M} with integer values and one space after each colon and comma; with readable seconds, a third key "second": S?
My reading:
{"hour": 2, "minute": 44}
